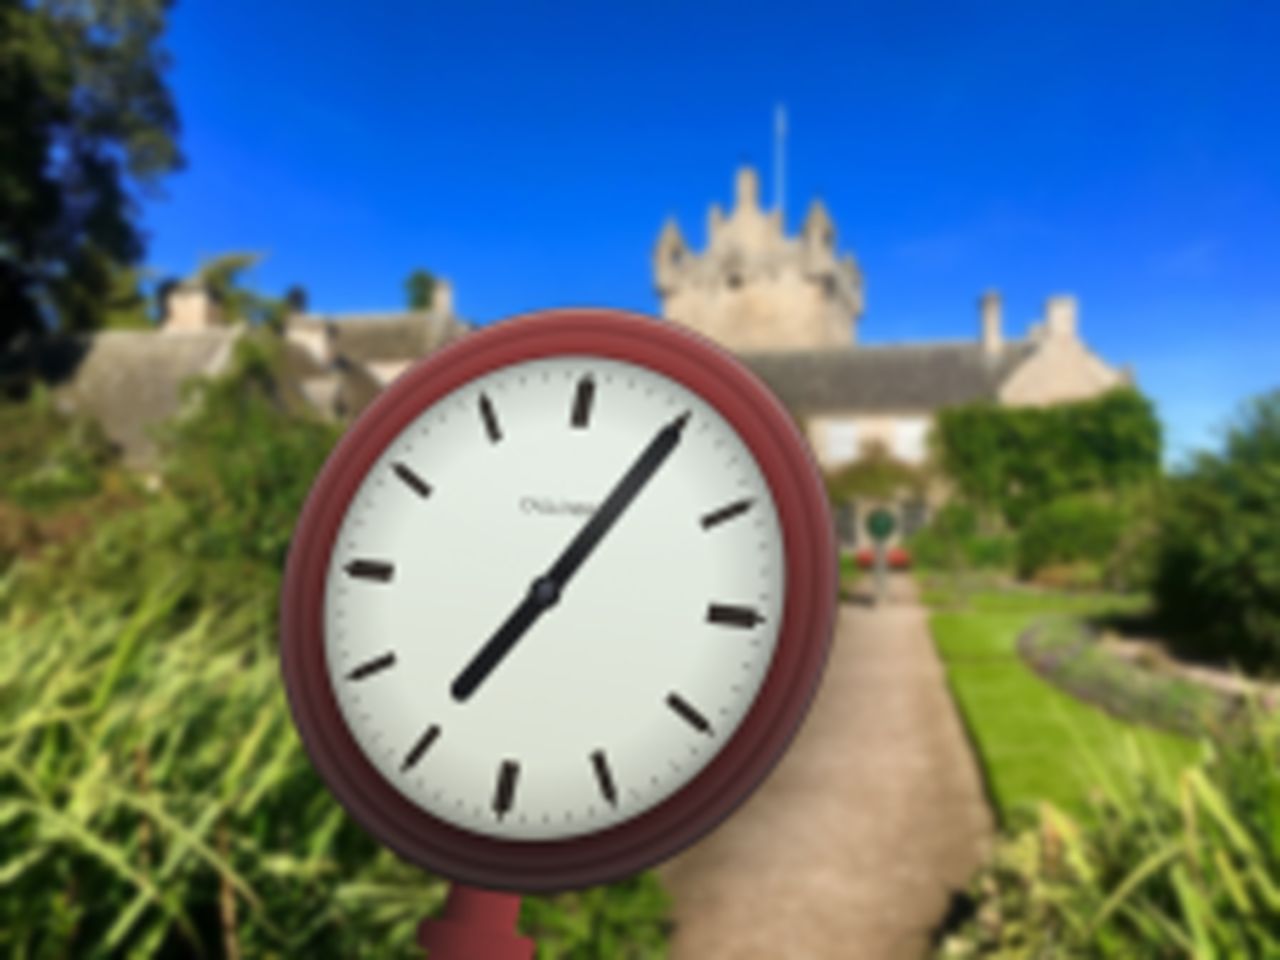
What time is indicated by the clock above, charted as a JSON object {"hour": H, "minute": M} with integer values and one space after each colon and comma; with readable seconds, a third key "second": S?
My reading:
{"hour": 7, "minute": 5}
